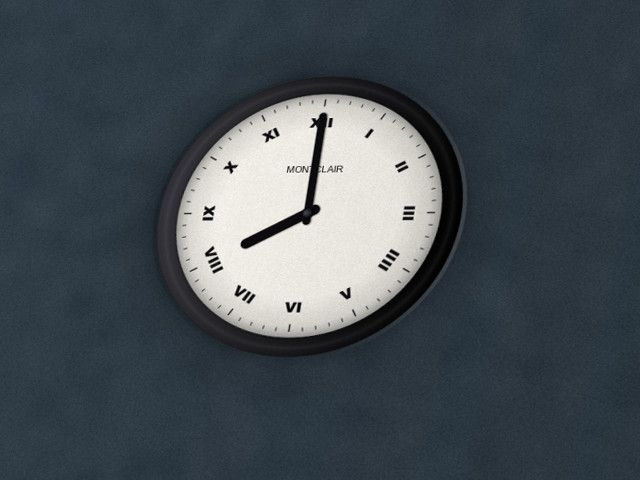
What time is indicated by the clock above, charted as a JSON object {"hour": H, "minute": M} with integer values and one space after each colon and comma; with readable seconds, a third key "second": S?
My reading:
{"hour": 8, "minute": 0}
